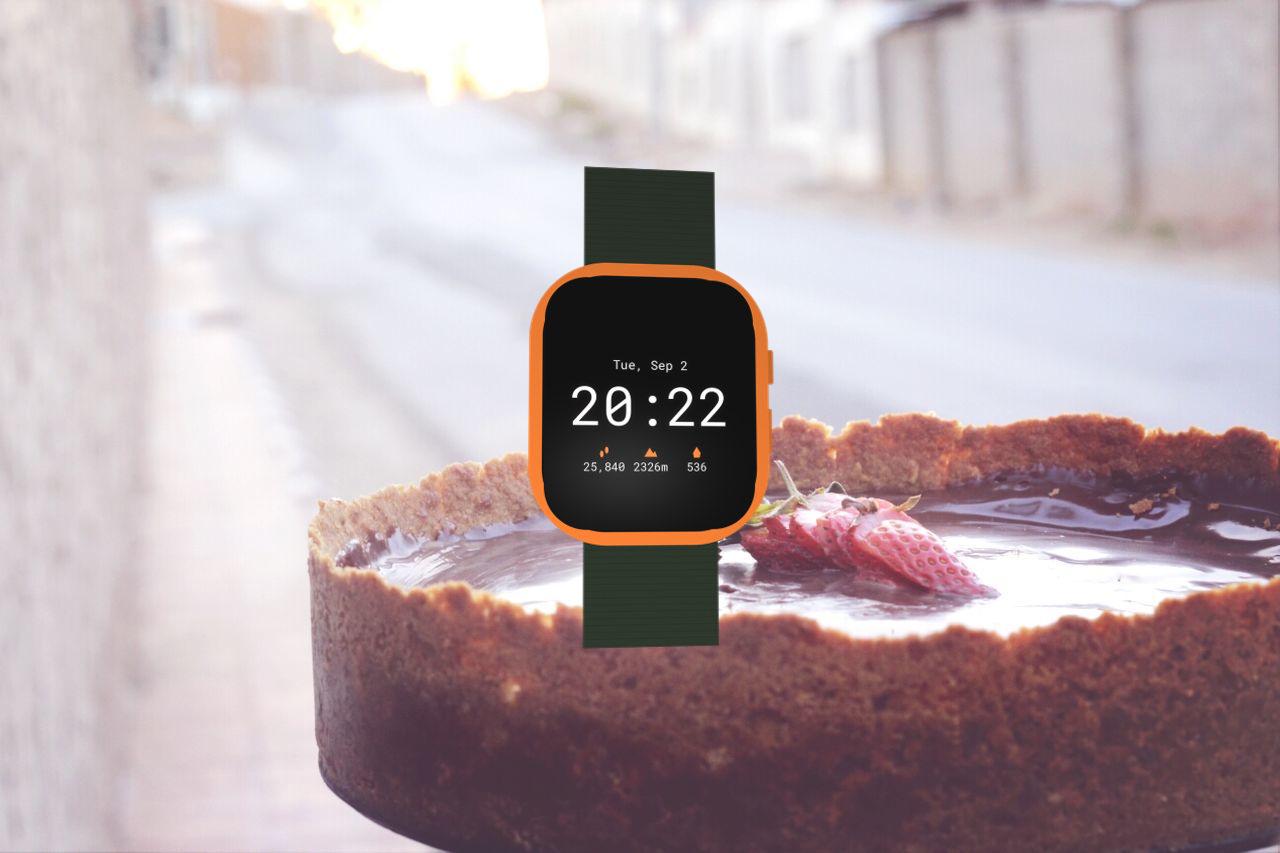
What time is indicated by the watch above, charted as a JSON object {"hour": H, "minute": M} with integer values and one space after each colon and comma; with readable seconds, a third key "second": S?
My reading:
{"hour": 20, "minute": 22}
